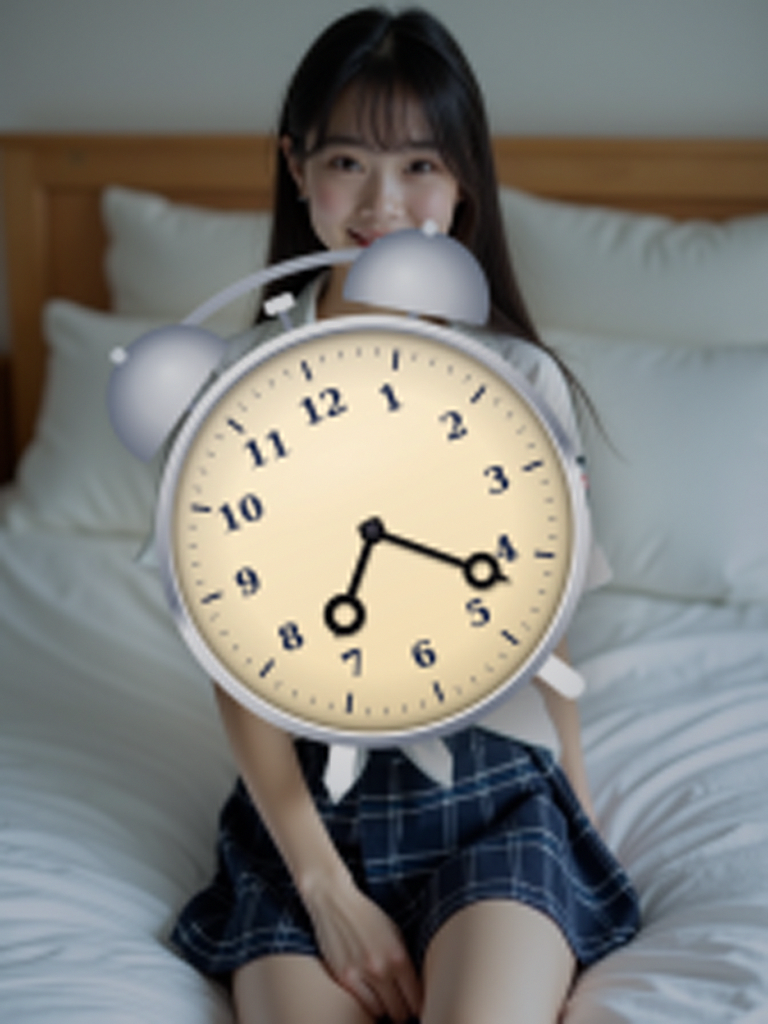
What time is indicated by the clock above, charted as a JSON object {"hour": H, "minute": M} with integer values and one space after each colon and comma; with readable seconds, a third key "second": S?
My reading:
{"hour": 7, "minute": 22}
